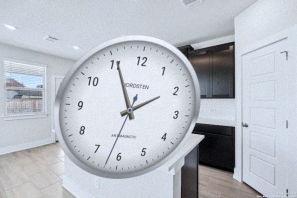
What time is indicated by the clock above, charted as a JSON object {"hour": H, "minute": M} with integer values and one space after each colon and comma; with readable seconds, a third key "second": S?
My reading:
{"hour": 1, "minute": 55, "second": 32}
